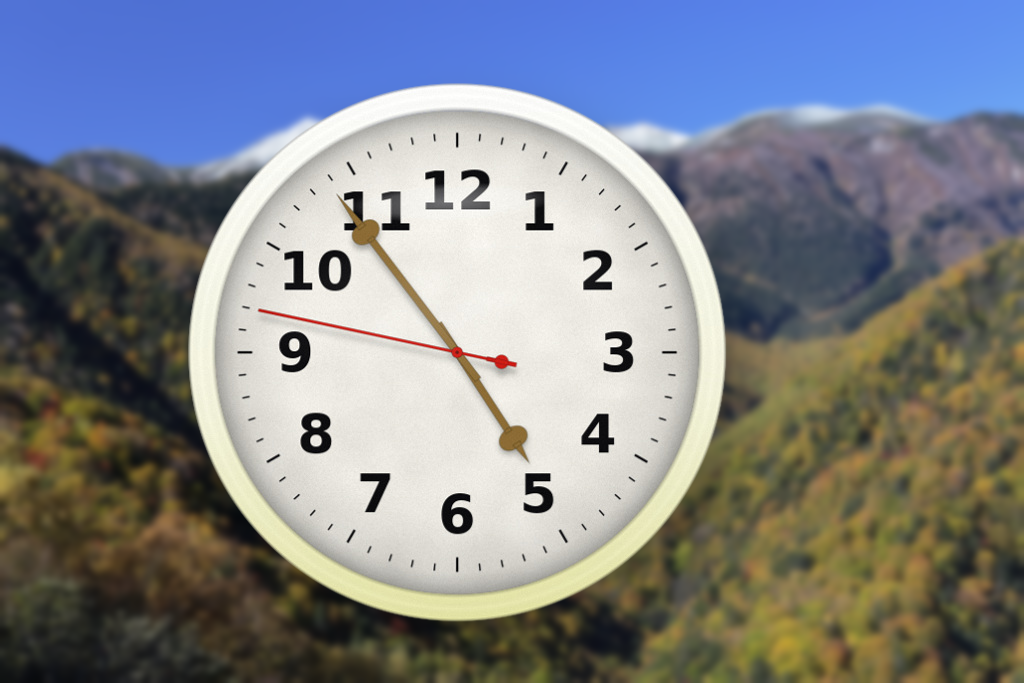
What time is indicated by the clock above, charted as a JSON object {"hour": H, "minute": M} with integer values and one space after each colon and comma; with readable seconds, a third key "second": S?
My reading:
{"hour": 4, "minute": 53, "second": 47}
